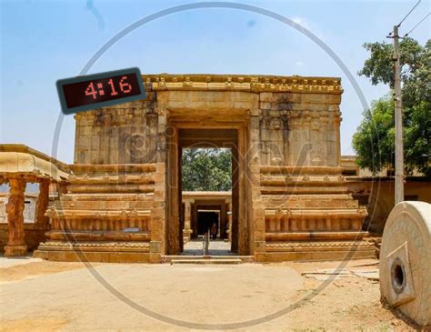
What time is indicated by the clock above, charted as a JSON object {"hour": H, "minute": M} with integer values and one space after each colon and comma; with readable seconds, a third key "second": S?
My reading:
{"hour": 4, "minute": 16}
